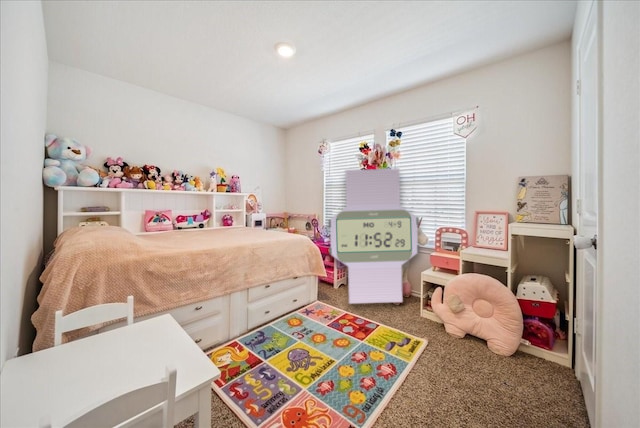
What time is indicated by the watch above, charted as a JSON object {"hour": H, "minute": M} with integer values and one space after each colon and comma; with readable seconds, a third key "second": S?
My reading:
{"hour": 11, "minute": 52}
